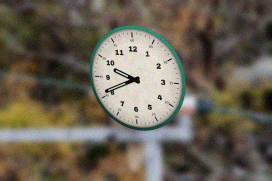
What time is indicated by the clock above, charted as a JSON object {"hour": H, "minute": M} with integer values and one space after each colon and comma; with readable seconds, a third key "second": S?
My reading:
{"hour": 9, "minute": 41}
